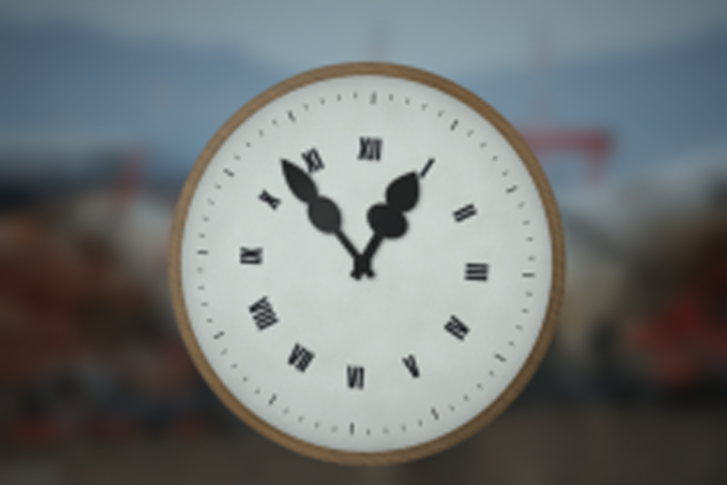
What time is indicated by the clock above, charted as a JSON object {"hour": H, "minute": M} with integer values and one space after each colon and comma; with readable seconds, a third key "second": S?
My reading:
{"hour": 12, "minute": 53}
